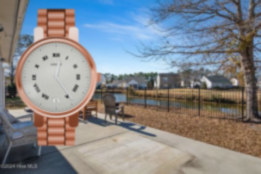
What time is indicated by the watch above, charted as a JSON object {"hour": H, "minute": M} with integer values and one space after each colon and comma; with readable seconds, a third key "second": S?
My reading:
{"hour": 12, "minute": 24}
